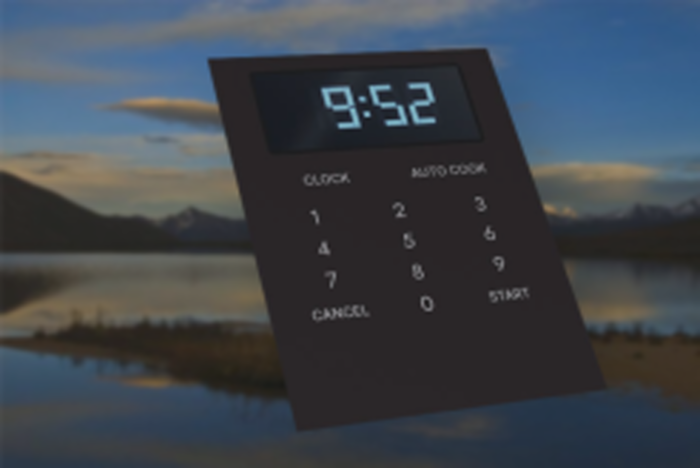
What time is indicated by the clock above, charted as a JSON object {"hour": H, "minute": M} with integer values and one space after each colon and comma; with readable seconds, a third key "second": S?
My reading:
{"hour": 9, "minute": 52}
